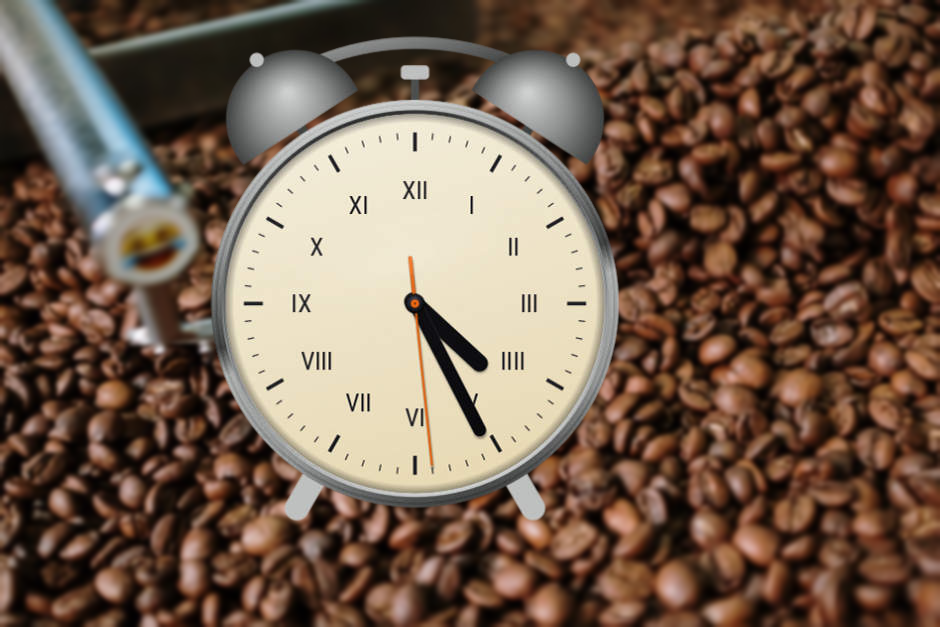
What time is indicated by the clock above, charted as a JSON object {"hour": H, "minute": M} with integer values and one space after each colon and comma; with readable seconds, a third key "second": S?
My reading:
{"hour": 4, "minute": 25, "second": 29}
